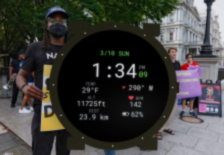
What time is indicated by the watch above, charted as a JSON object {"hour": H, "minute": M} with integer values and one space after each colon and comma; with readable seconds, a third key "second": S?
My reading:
{"hour": 1, "minute": 34}
